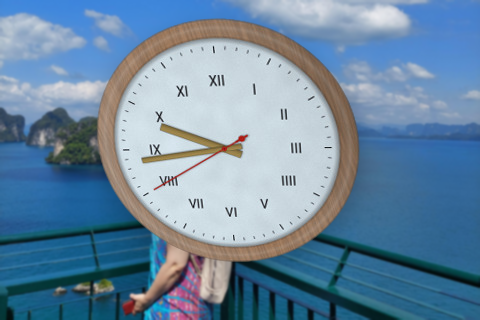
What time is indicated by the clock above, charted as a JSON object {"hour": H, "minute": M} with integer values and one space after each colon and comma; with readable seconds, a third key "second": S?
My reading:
{"hour": 9, "minute": 43, "second": 40}
